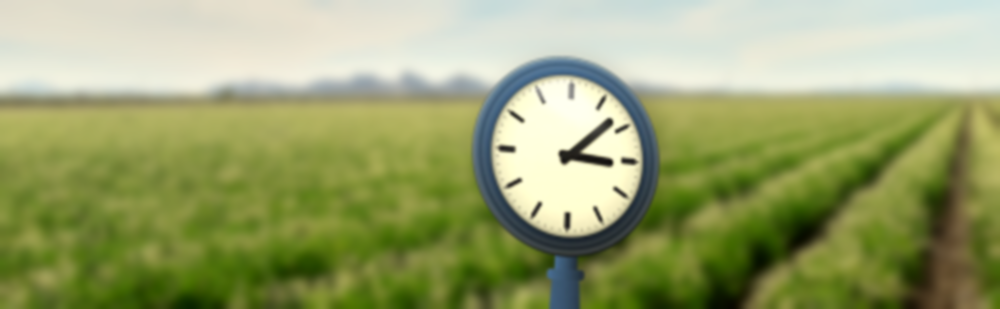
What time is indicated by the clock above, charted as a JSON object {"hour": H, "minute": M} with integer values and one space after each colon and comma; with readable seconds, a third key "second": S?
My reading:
{"hour": 3, "minute": 8}
